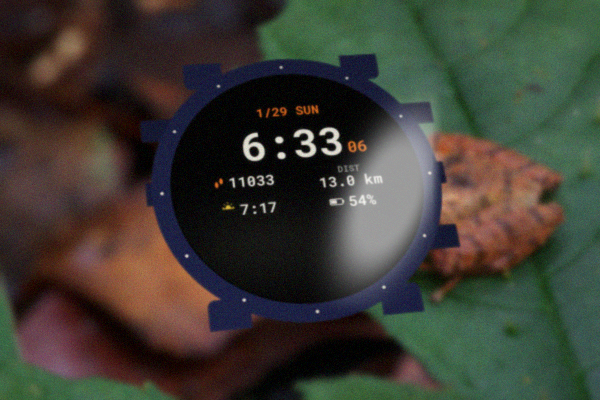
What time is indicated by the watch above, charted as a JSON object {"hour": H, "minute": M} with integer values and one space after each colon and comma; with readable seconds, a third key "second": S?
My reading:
{"hour": 6, "minute": 33, "second": 6}
